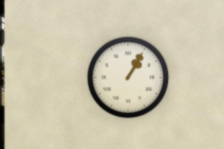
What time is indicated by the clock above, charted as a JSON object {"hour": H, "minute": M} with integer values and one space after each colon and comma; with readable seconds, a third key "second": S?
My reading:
{"hour": 1, "minute": 5}
